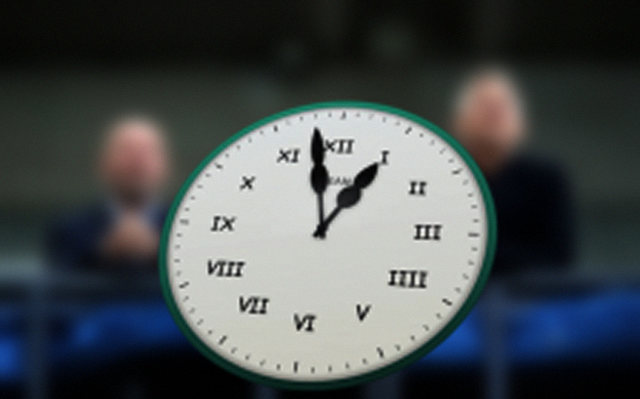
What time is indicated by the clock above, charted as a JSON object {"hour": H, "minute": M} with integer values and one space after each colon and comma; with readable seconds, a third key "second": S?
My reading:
{"hour": 12, "minute": 58}
